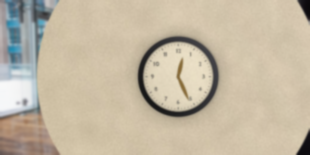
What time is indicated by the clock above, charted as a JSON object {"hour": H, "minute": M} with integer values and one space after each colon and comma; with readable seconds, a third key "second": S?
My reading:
{"hour": 12, "minute": 26}
